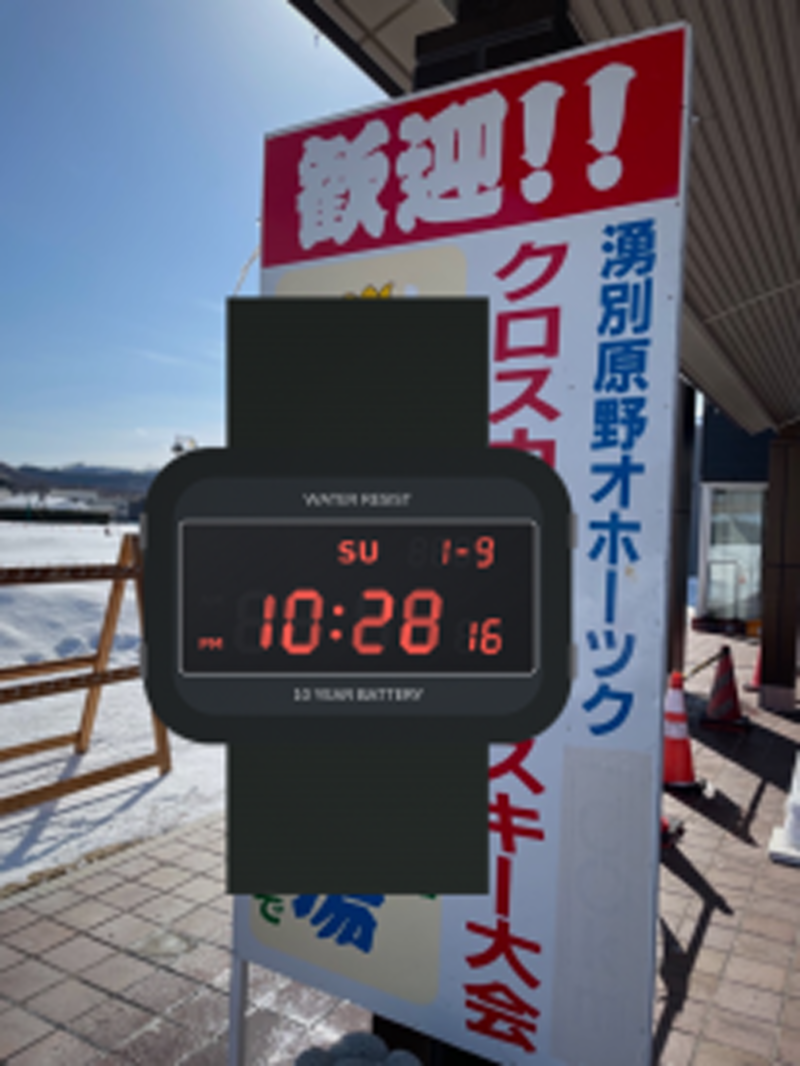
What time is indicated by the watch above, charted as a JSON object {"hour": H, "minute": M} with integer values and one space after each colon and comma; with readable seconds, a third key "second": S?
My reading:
{"hour": 10, "minute": 28, "second": 16}
